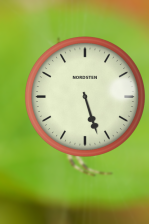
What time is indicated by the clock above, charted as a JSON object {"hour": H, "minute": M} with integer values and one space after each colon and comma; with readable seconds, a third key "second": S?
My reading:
{"hour": 5, "minute": 27}
